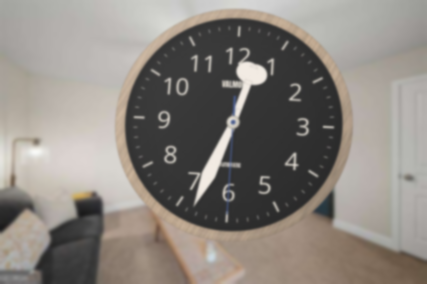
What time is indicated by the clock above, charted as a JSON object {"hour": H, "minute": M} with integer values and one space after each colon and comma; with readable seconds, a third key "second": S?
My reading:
{"hour": 12, "minute": 33, "second": 30}
